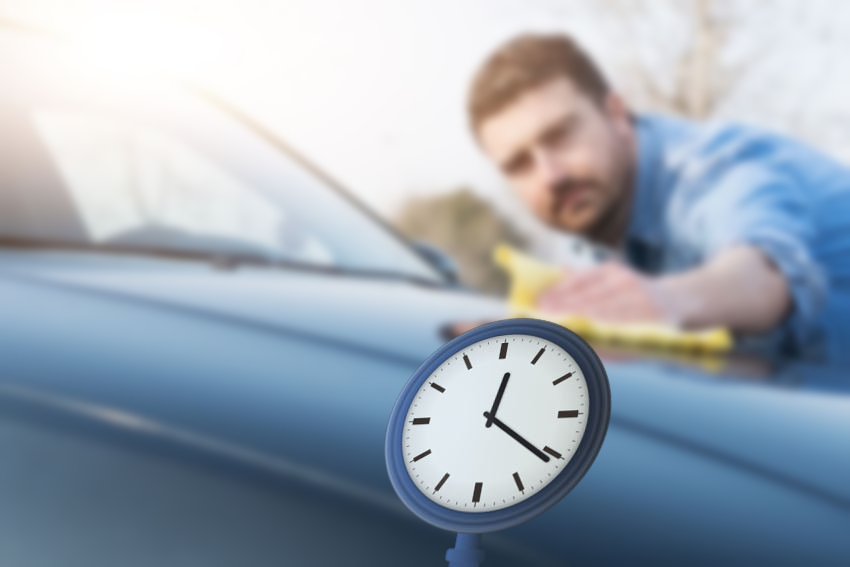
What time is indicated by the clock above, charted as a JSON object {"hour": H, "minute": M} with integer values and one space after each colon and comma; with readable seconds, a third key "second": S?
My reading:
{"hour": 12, "minute": 21}
